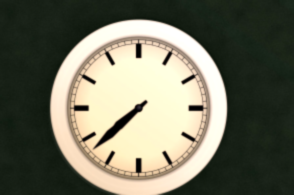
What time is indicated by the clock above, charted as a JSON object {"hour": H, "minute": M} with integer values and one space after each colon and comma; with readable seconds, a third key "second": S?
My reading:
{"hour": 7, "minute": 38}
